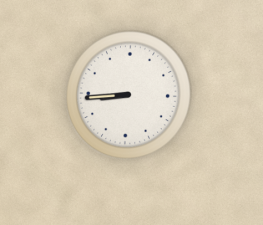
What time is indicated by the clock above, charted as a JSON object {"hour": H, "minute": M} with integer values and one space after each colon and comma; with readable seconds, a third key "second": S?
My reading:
{"hour": 8, "minute": 44}
